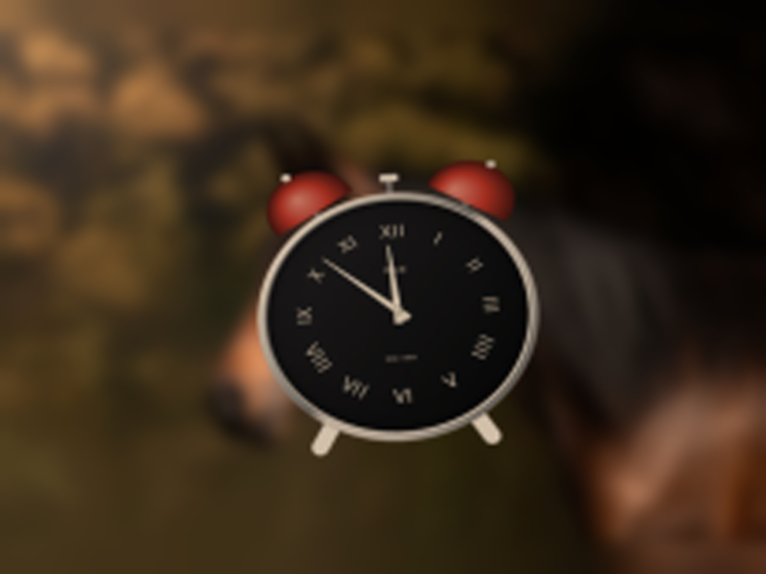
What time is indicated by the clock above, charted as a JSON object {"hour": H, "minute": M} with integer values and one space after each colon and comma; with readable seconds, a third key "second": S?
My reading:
{"hour": 11, "minute": 52}
